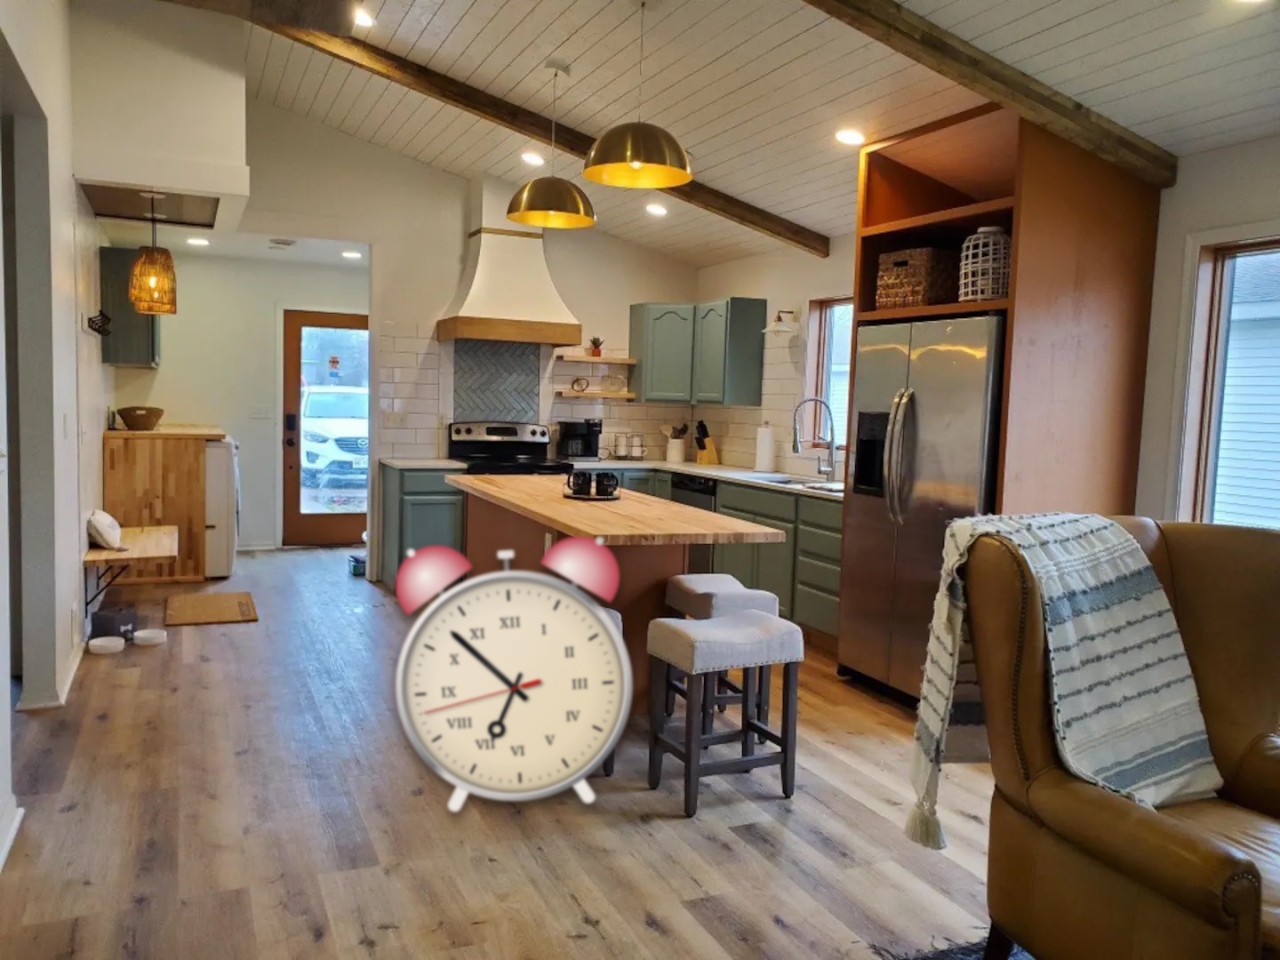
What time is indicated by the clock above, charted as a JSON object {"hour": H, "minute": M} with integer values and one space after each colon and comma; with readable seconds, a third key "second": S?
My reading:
{"hour": 6, "minute": 52, "second": 43}
